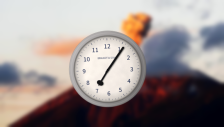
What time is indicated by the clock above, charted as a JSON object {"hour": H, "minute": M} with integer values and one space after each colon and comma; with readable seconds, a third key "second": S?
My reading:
{"hour": 7, "minute": 6}
